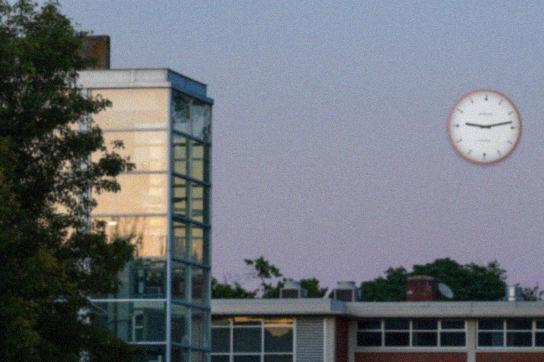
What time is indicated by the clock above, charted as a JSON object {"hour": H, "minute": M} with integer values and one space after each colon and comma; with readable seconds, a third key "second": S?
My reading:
{"hour": 9, "minute": 13}
